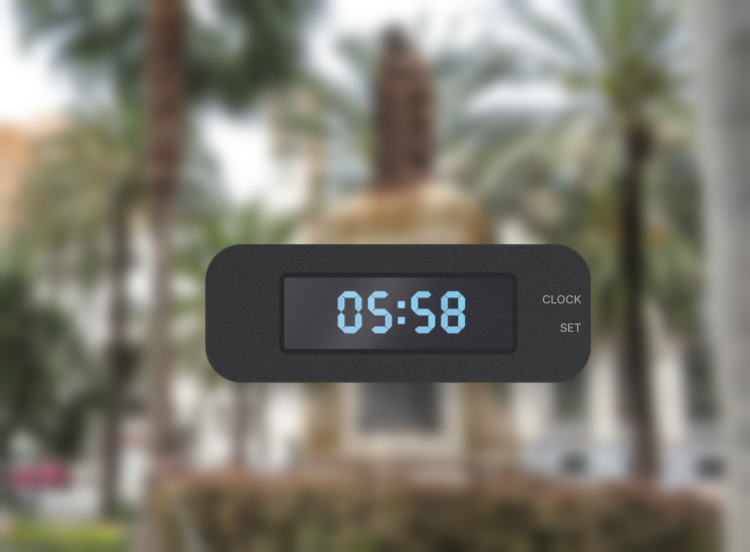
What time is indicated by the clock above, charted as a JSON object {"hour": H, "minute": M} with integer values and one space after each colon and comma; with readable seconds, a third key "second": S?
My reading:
{"hour": 5, "minute": 58}
